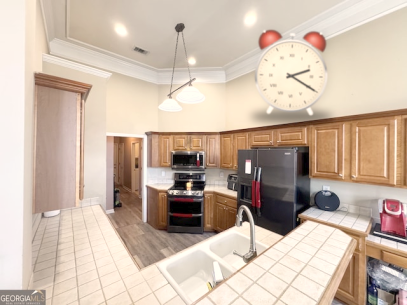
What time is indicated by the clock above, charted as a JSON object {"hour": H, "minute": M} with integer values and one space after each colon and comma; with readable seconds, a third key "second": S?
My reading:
{"hour": 2, "minute": 20}
